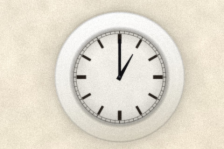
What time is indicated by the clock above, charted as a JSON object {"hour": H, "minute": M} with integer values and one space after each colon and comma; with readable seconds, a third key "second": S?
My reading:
{"hour": 1, "minute": 0}
